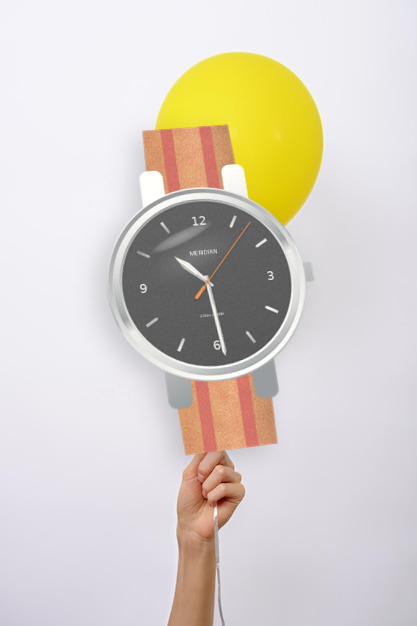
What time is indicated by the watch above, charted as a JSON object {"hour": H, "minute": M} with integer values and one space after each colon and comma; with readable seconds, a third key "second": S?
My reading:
{"hour": 10, "minute": 29, "second": 7}
